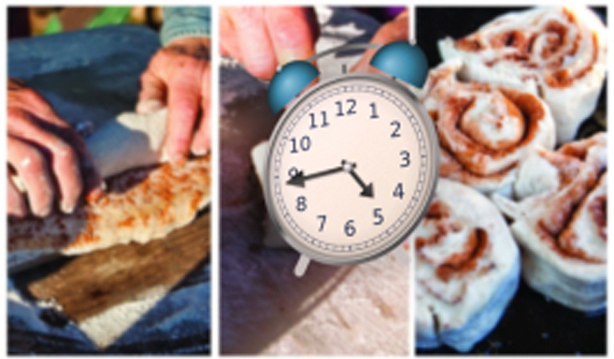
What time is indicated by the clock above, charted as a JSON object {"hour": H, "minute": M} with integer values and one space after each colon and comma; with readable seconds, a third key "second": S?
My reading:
{"hour": 4, "minute": 44}
